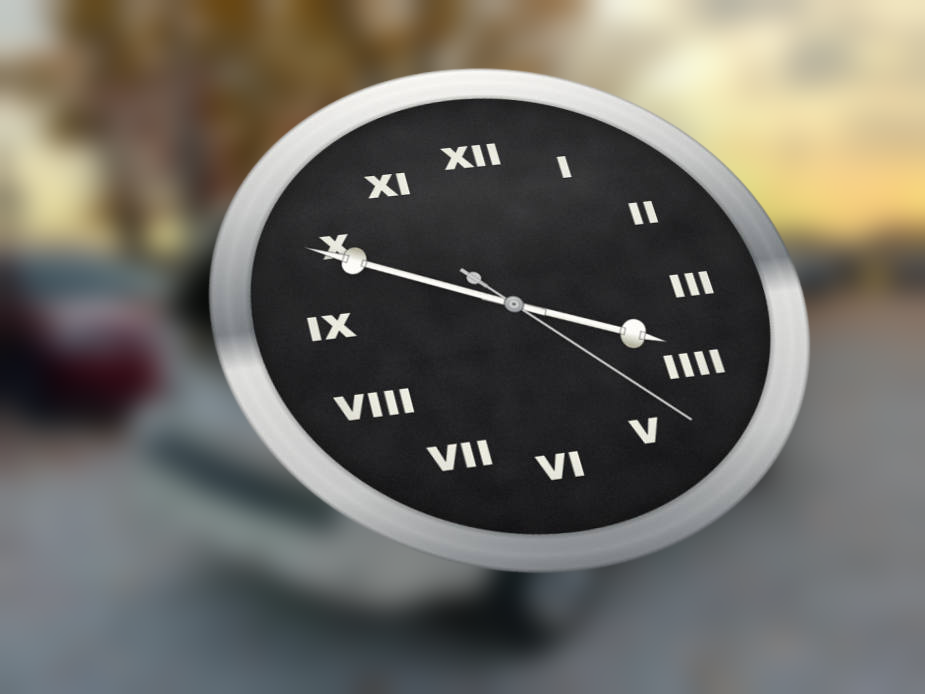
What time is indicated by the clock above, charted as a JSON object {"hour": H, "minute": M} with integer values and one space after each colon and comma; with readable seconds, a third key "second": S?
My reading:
{"hour": 3, "minute": 49, "second": 23}
